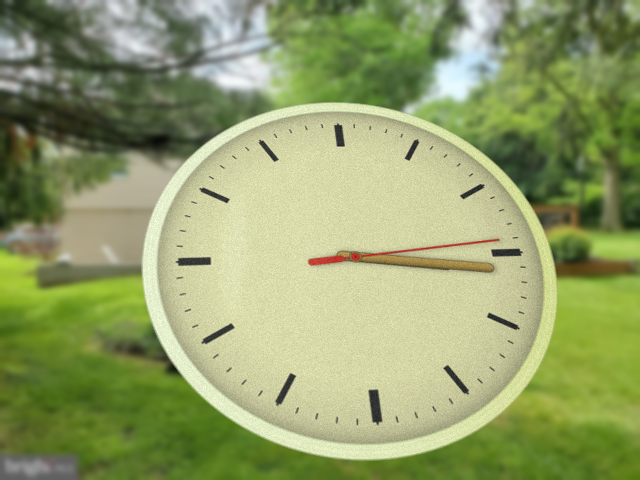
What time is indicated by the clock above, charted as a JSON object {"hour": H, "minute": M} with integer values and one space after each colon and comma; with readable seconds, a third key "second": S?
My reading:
{"hour": 3, "minute": 16, "second": 14}
